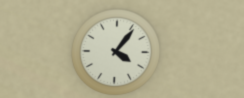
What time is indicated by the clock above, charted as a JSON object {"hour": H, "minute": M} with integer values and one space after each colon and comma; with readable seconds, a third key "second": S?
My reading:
{"hour": 4, "minute": 6}
